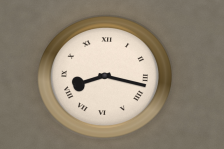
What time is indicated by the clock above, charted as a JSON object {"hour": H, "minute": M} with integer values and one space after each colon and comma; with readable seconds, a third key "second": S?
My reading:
{"hour": 8, "minute": 17}
